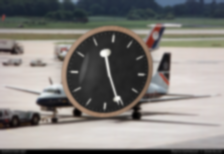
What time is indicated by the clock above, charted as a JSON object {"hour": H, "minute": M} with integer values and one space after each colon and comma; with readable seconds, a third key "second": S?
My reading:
{"hour": 11, "minute": 26}
